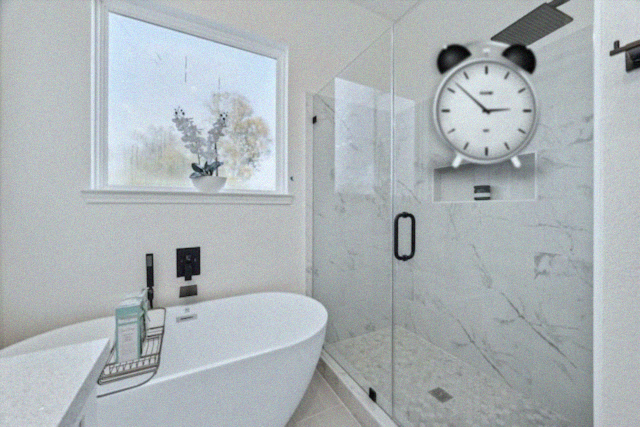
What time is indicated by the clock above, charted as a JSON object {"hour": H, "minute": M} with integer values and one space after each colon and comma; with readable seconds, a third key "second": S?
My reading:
{"hour": 2, "minute": 52}
